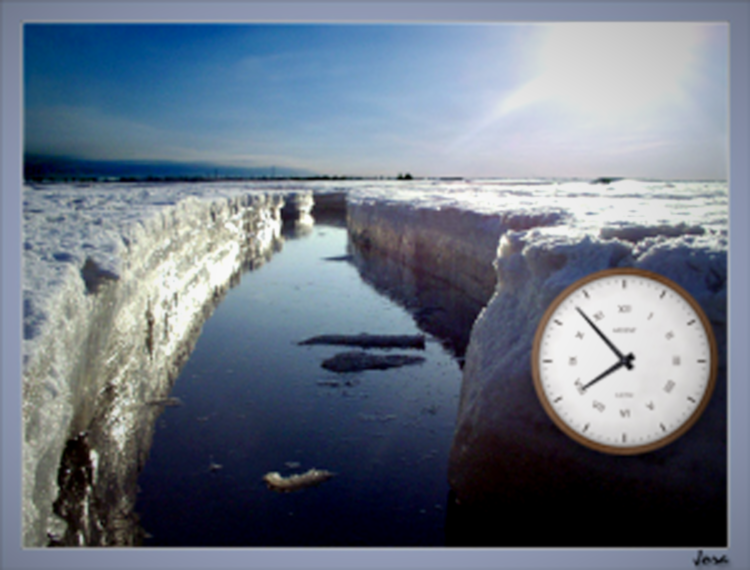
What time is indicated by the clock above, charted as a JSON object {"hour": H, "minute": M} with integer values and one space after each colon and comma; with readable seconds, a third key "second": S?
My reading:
{"hour": 7, "minute": 53}
